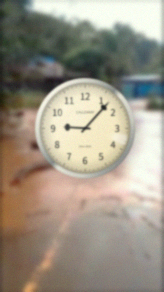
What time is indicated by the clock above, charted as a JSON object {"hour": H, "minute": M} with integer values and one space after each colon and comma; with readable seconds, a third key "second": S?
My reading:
{"hour": 9, "minute": 7}
